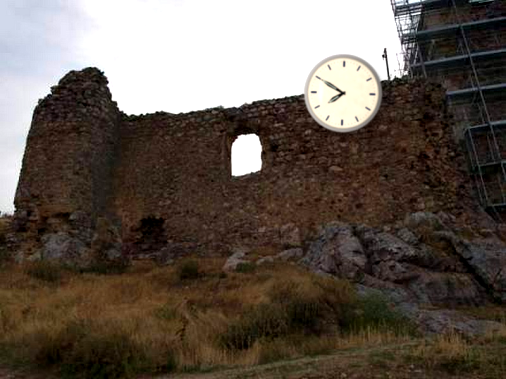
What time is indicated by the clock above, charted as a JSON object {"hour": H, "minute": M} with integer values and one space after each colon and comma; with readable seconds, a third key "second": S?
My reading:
{"hour": 7, "minute": 50}
